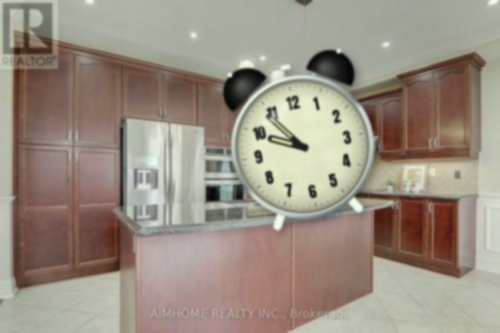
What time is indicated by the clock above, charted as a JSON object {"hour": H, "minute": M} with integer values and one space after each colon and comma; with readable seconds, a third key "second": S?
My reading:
{"hour": 9, "minute": 54}
